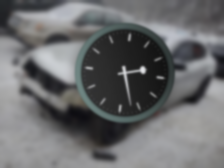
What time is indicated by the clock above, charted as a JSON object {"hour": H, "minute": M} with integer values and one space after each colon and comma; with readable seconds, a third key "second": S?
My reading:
{"hour": 2, "minute": 27}
